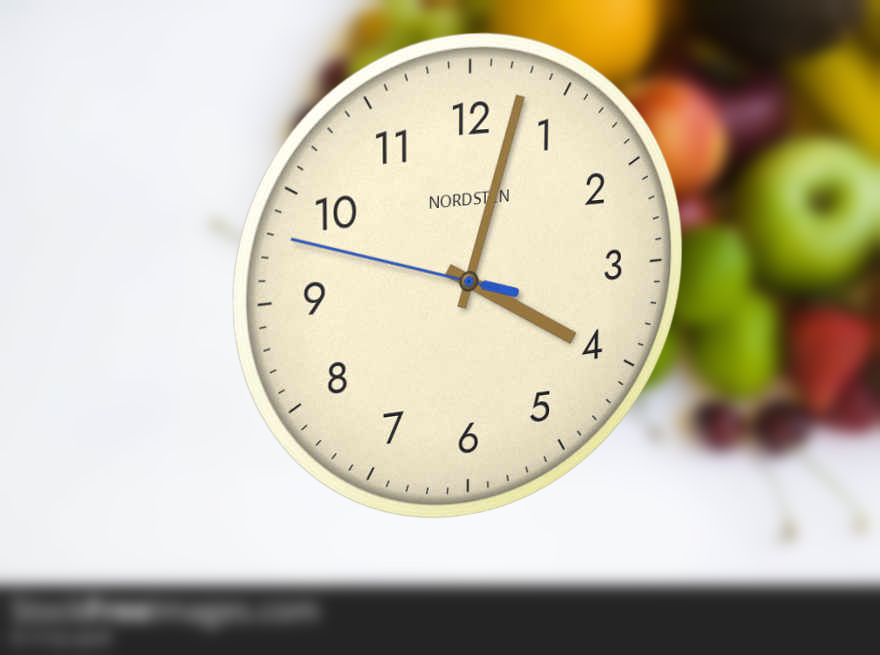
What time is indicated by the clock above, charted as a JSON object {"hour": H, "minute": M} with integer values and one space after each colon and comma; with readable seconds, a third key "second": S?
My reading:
{"hour": 4, "minute": 2, "second": 48}
